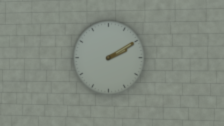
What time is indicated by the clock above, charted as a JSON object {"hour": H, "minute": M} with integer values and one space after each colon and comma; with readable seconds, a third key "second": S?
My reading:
{"hour": 2, "minute": 10}
